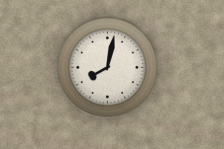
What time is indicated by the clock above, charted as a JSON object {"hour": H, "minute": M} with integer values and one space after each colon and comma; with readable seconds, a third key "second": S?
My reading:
{"hour": 8, "minute": 2}
